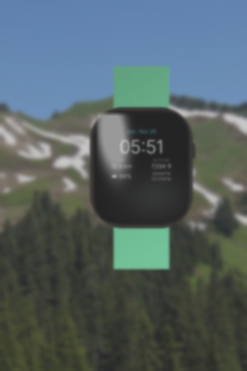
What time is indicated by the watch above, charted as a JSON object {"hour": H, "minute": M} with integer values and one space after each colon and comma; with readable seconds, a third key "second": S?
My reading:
{"hour": 5, "minute": 51}
